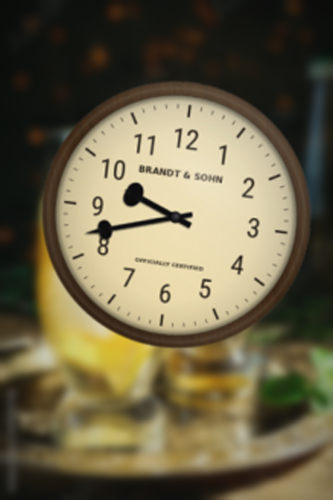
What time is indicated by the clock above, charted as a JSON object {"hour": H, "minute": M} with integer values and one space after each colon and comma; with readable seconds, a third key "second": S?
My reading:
{"hour": 9, "minute": 42}
